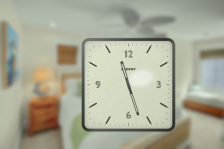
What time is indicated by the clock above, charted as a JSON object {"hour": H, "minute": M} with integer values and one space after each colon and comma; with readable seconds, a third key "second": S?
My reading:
{"hour": 11, "minute": 27}
